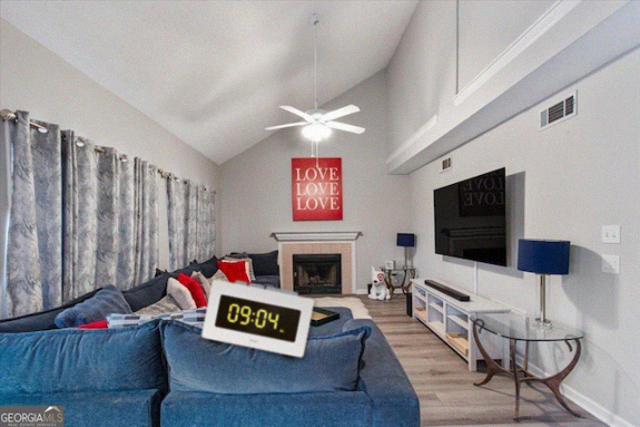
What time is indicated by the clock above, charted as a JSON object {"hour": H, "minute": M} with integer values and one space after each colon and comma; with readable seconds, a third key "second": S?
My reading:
{"hour": 9, "minute": 4}
